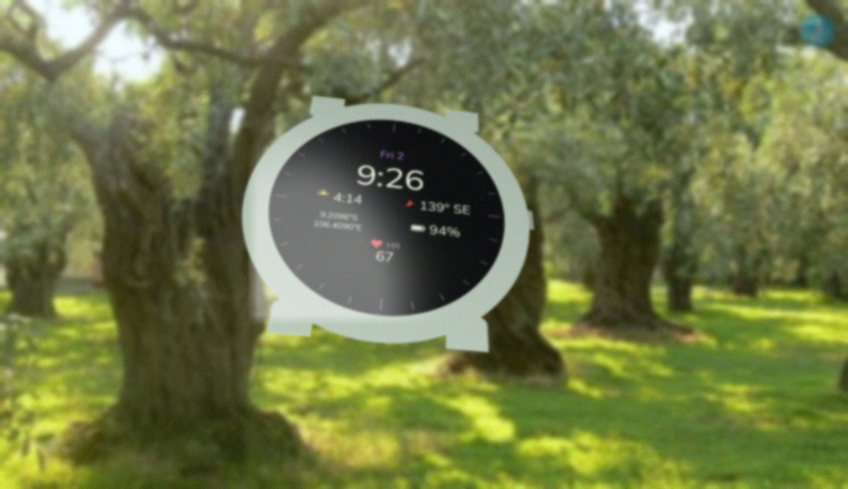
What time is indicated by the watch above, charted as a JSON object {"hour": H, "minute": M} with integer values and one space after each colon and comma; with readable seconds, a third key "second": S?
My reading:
{"hour": 9, "minute": 26}
